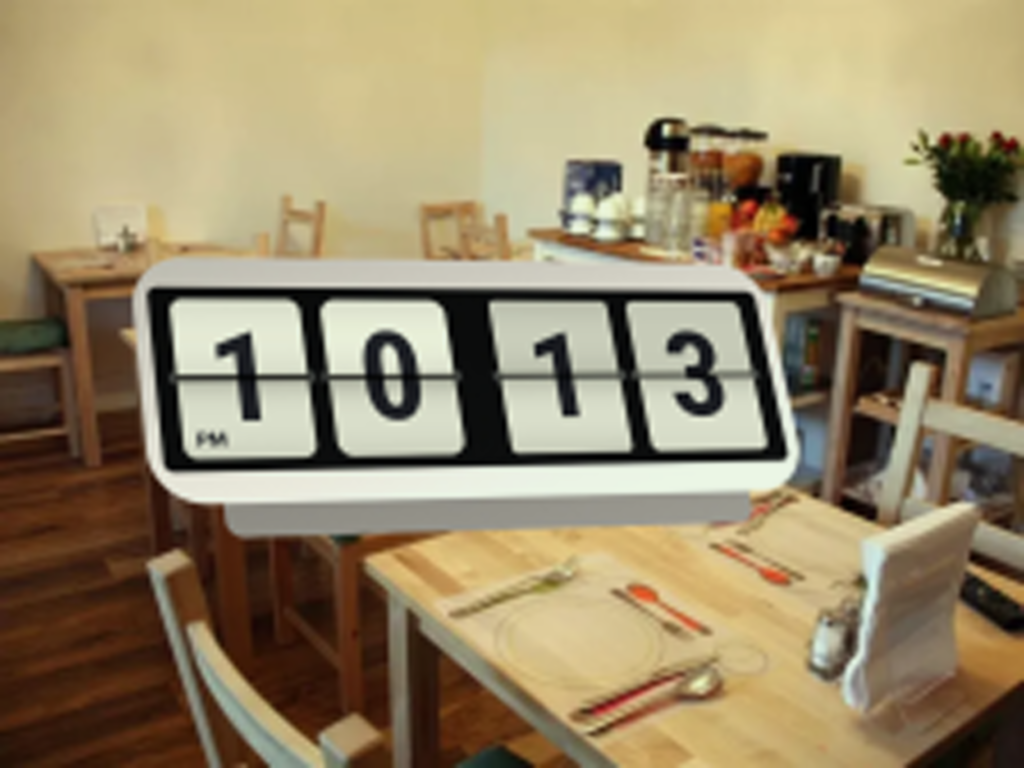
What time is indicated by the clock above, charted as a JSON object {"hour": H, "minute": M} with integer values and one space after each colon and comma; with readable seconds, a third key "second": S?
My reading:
{"hour": 10, "minute": 13}
